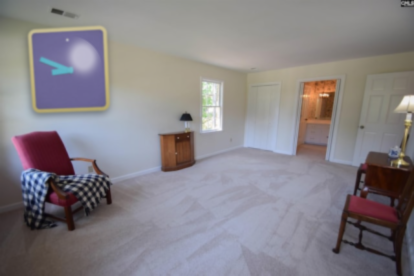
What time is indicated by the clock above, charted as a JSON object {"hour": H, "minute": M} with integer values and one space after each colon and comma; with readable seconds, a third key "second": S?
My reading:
{"hour": 8, "minute": 49}
